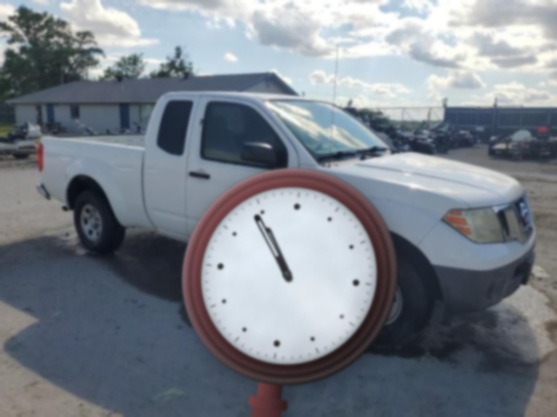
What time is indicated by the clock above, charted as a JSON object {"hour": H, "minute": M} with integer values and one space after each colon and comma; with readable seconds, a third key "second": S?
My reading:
{"hour": 10, "minute": 54}
